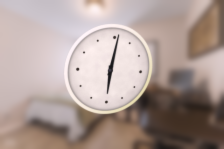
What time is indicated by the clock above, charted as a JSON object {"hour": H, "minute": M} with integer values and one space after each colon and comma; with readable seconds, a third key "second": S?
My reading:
{"hour": 6, "minute": 1}
